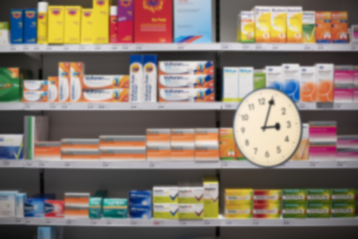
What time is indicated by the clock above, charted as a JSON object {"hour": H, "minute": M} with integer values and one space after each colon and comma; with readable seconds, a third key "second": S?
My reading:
{"hour": 3, "minute": 4}
